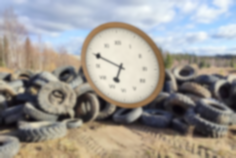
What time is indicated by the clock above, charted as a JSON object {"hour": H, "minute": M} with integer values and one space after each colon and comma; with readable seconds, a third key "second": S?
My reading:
{"hour": 6, "minute": 49}
